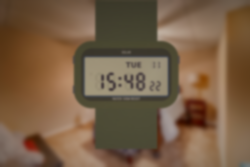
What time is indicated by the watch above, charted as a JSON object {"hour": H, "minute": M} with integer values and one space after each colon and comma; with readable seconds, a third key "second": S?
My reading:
{"hour": 15, "minute": 48}
